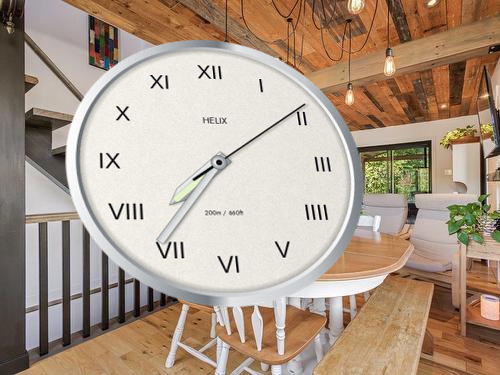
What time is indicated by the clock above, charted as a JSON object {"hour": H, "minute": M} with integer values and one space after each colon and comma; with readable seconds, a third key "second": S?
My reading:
{"hour": 7, "minute": 36, "second": 9}
